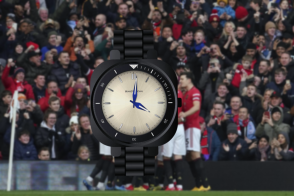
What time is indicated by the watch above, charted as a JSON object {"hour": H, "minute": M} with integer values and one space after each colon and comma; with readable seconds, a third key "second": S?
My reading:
{"hour": 4, "minute": 1}
